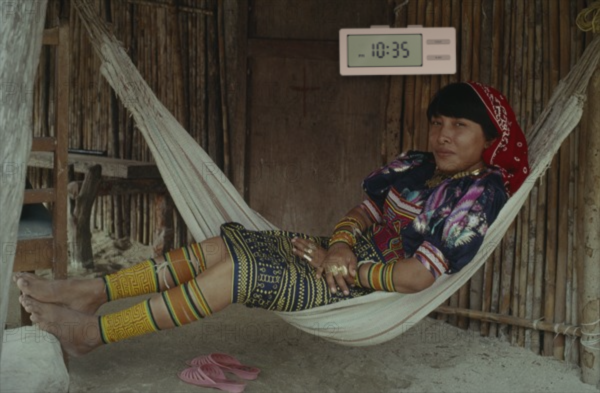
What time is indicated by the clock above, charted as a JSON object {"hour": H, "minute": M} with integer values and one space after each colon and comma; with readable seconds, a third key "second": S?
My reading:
{"hour": 10, "minute": 35}
